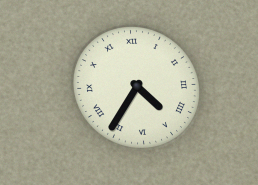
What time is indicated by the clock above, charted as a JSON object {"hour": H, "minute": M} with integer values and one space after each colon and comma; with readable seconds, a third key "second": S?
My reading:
{"hour": 4, "minute": 36}
